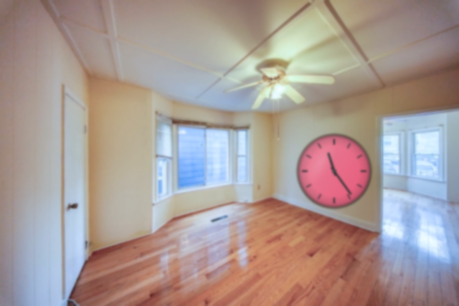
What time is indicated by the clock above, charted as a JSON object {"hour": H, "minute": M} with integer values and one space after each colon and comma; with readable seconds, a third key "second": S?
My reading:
{"hour": 11, "minute": 24}
